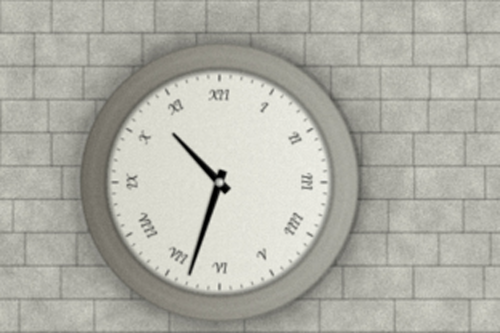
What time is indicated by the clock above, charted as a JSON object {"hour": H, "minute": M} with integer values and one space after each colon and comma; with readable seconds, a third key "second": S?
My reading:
{"hour": 10, "minute": 33}
